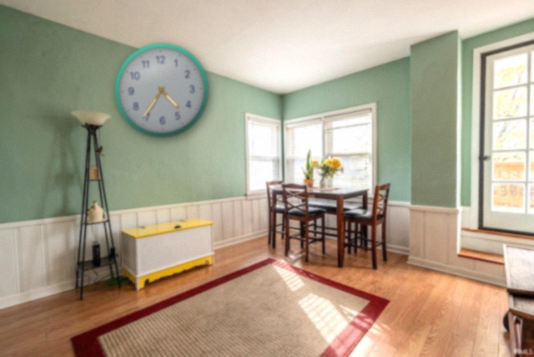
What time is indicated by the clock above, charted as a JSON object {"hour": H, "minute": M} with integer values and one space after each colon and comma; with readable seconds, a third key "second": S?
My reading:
{"hour": 4, "minute": 36}
